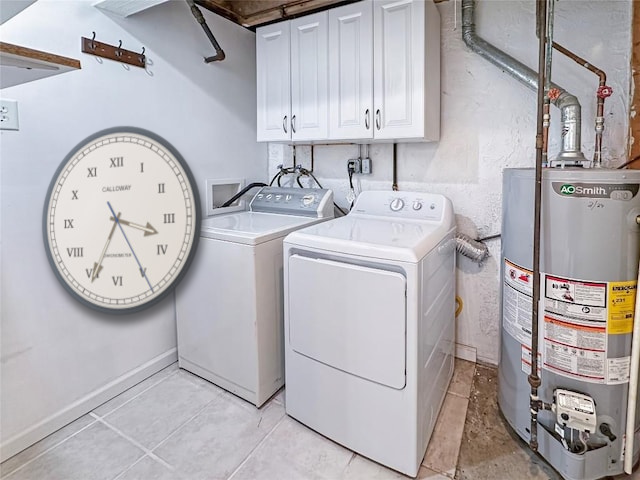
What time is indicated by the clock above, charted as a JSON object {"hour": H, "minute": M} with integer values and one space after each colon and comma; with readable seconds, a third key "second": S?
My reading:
{"hour": 3, "minute": 34, "second": 25}
